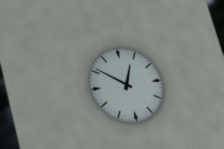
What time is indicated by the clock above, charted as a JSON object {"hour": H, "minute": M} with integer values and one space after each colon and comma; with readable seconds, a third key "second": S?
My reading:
{"hour": 12, "minute": 51}
